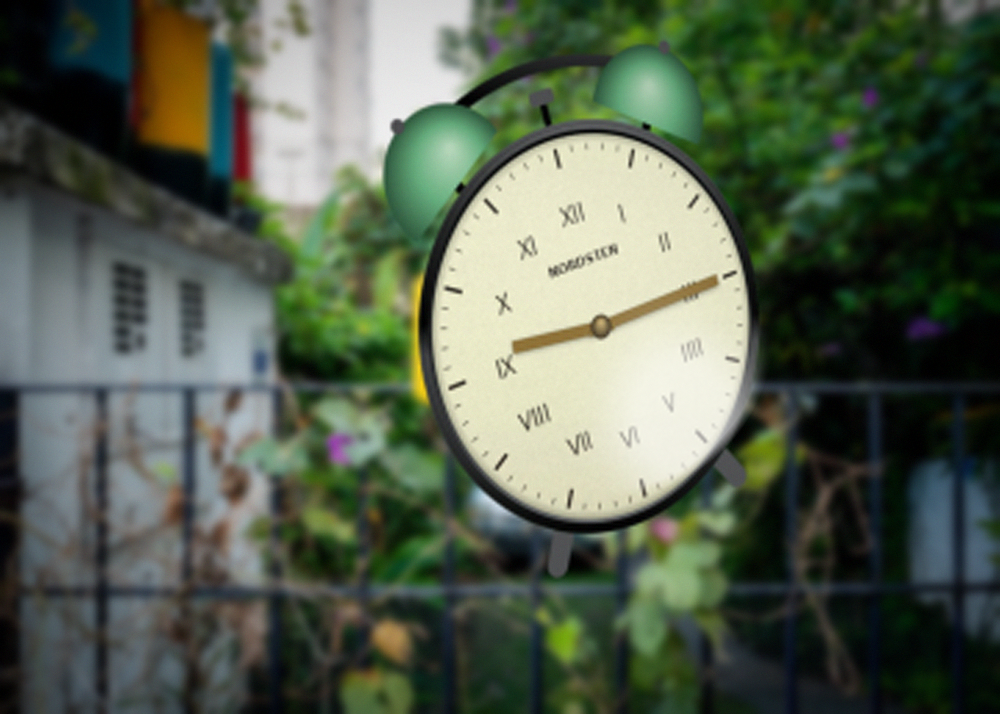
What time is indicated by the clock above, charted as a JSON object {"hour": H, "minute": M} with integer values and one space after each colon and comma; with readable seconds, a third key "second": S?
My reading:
{"hour": 9, "minute": 15}
